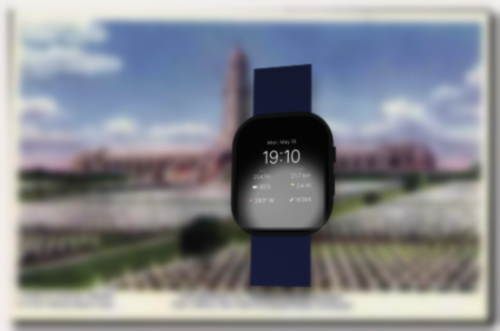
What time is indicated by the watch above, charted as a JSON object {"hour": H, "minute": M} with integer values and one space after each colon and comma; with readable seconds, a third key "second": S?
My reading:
{"hour": 19, "minute": 10}
